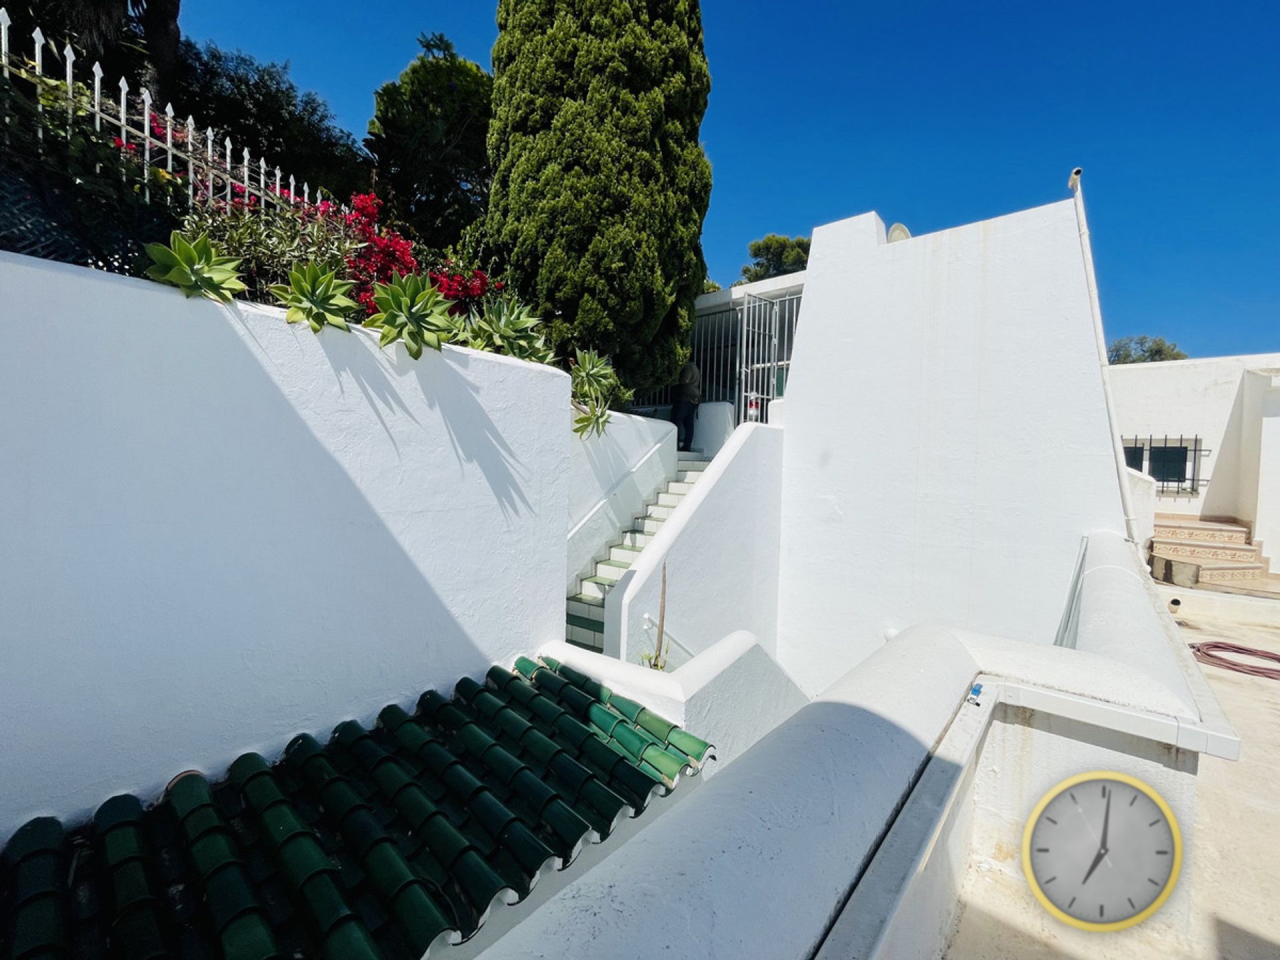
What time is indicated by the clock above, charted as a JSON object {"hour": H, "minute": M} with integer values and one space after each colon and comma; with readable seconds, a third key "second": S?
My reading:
{"hour": 7, "minute": 0, "second": 55}
